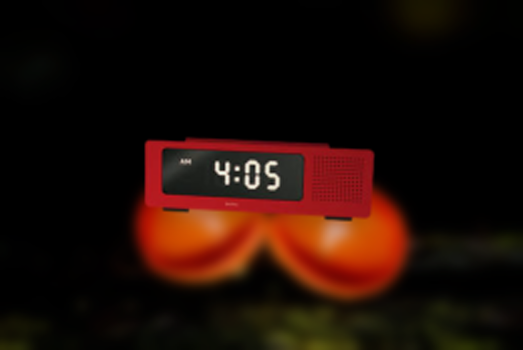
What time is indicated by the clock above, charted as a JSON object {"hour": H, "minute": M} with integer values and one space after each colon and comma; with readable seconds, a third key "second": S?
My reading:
{"hour": 4, "minute": 5}
